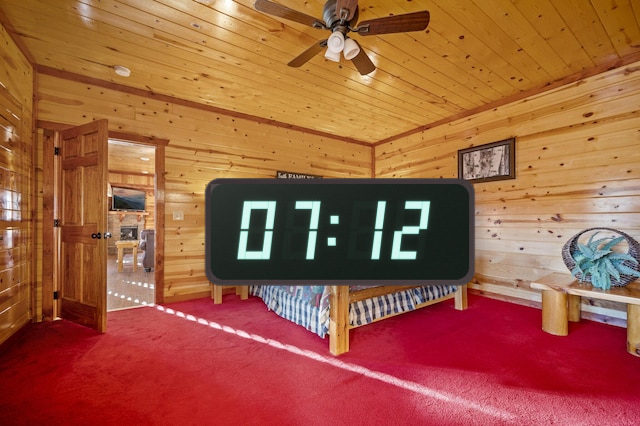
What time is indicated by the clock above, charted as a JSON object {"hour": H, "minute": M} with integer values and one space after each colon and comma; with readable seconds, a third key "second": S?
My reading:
{"hour": 7, "minute": 12}
